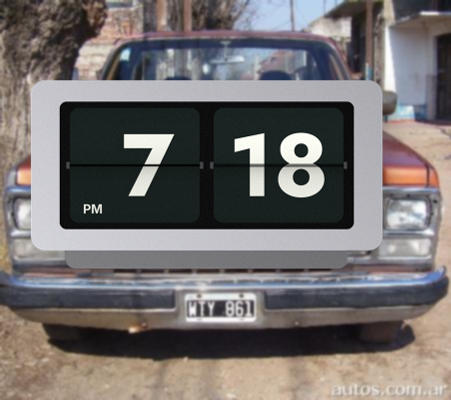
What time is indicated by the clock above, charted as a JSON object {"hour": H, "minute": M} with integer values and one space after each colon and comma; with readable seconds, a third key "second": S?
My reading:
{"hour": 7, "minute": 18}
